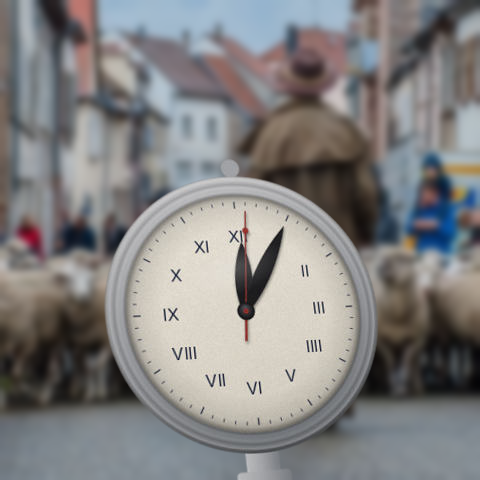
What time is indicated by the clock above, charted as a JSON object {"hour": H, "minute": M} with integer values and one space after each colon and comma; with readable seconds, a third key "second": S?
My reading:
{"hour": 12, "minute": 5, "second": 1}
